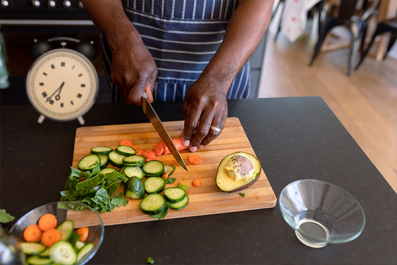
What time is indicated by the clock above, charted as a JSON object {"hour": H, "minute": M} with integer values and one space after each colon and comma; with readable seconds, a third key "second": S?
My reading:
{"hour": 6, "minute": 37}
